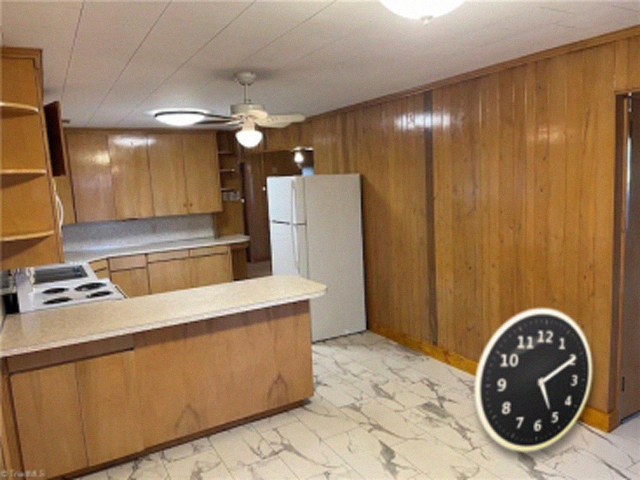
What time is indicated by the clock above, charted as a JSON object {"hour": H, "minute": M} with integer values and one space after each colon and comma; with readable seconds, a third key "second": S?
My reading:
{"hour": 5, "minute": 10}
